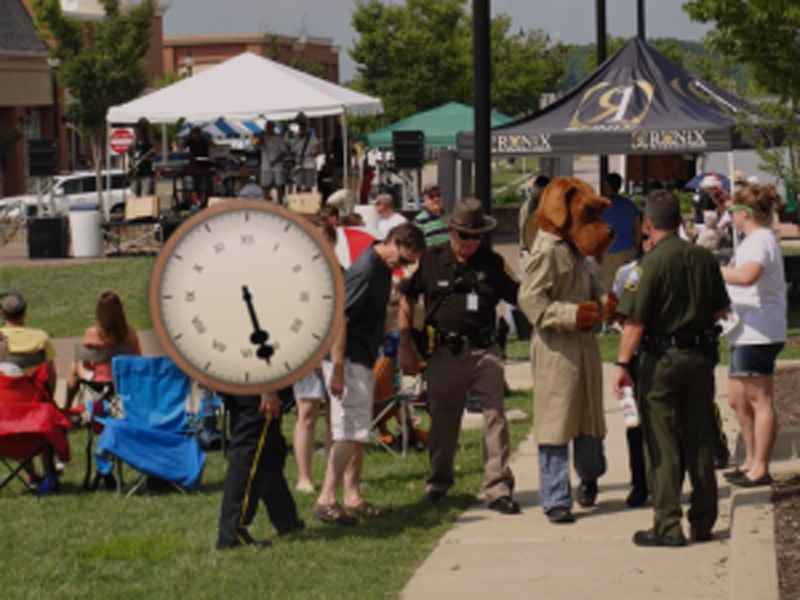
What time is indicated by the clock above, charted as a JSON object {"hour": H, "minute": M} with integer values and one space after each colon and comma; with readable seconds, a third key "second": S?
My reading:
{"hour": 5, "minute": 27}
